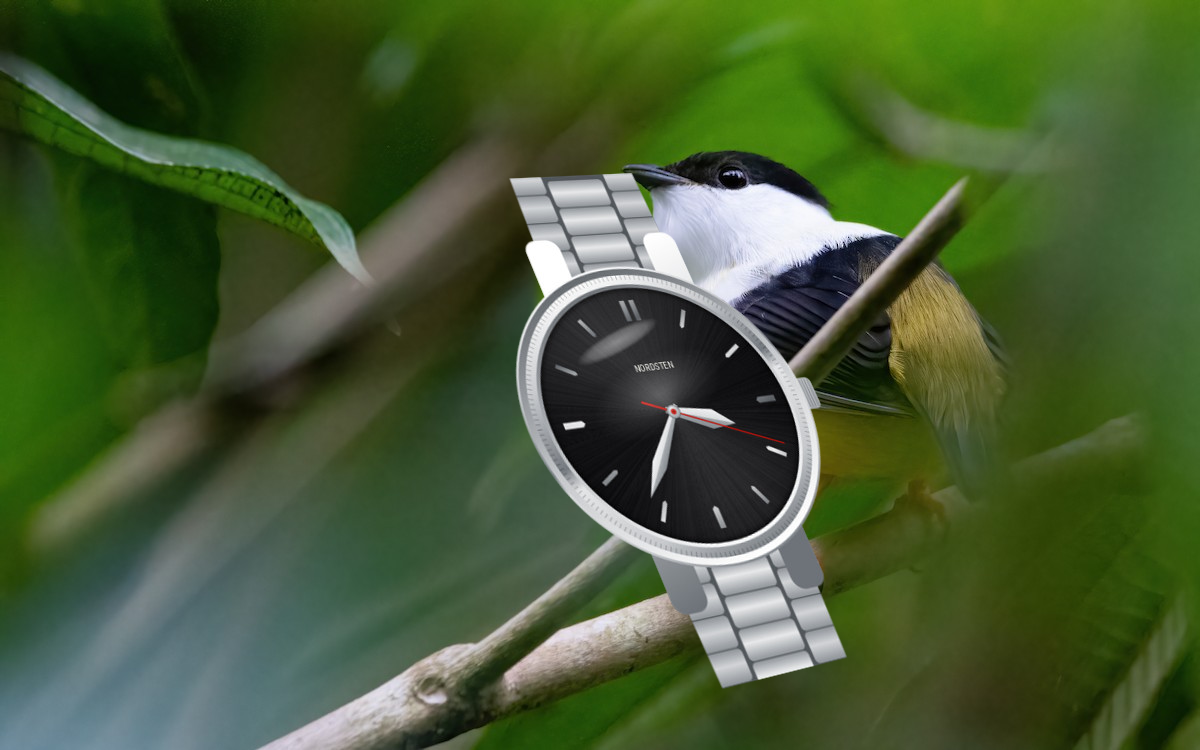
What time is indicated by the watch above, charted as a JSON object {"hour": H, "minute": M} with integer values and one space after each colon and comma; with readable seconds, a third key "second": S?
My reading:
{"hour": 3, "minute": 36, "second": 19}
